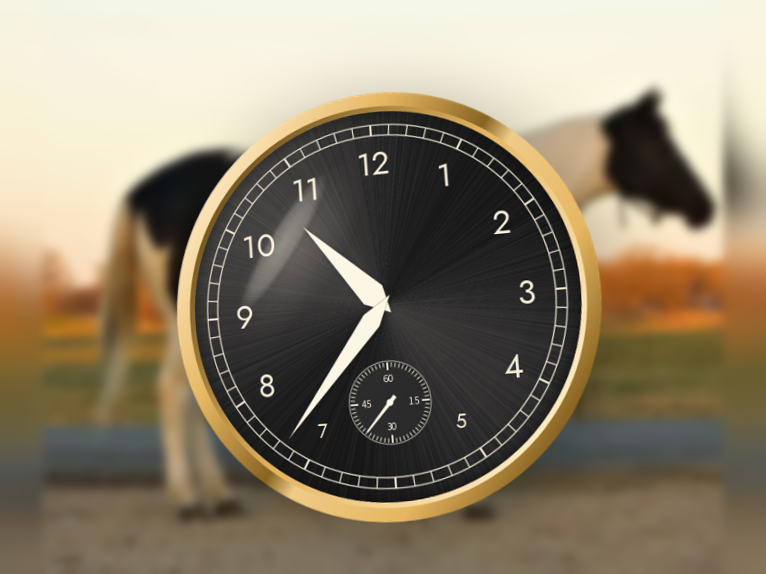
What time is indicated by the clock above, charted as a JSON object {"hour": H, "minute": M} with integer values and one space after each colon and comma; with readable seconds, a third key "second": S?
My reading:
{"hour": 10, "minute": 36, "second": 37}
